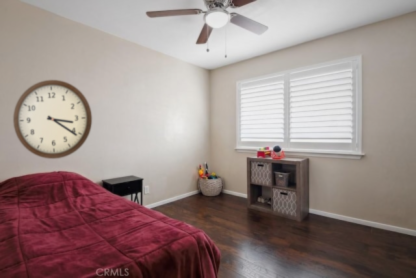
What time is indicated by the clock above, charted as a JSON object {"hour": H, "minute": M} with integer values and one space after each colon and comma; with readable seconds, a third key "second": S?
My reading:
{"hour": 3, "minute": 21}
